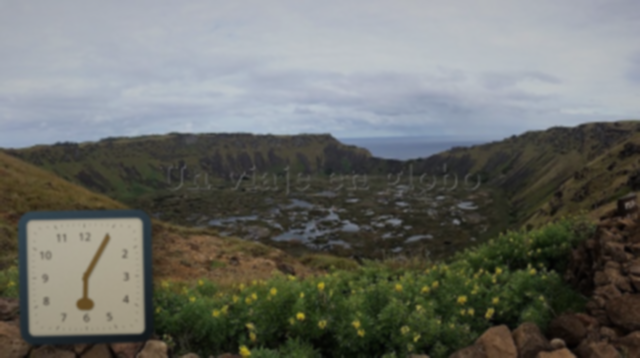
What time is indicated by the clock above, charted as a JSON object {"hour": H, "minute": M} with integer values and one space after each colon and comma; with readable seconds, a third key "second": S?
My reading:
{"hour": 6, "minute": 5}
